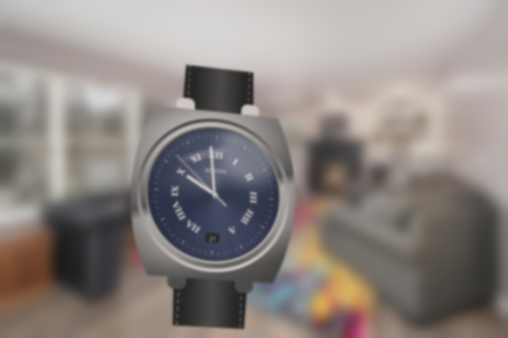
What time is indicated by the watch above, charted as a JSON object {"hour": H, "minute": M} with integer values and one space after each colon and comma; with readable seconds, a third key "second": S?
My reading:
{"hour": 9, "minute": 58, "second": 52}
